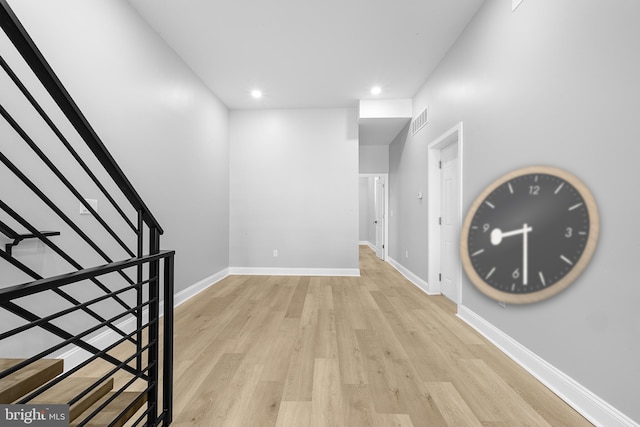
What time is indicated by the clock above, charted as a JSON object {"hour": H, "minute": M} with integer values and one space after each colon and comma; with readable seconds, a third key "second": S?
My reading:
{"hour": 8, "minute": 28}
